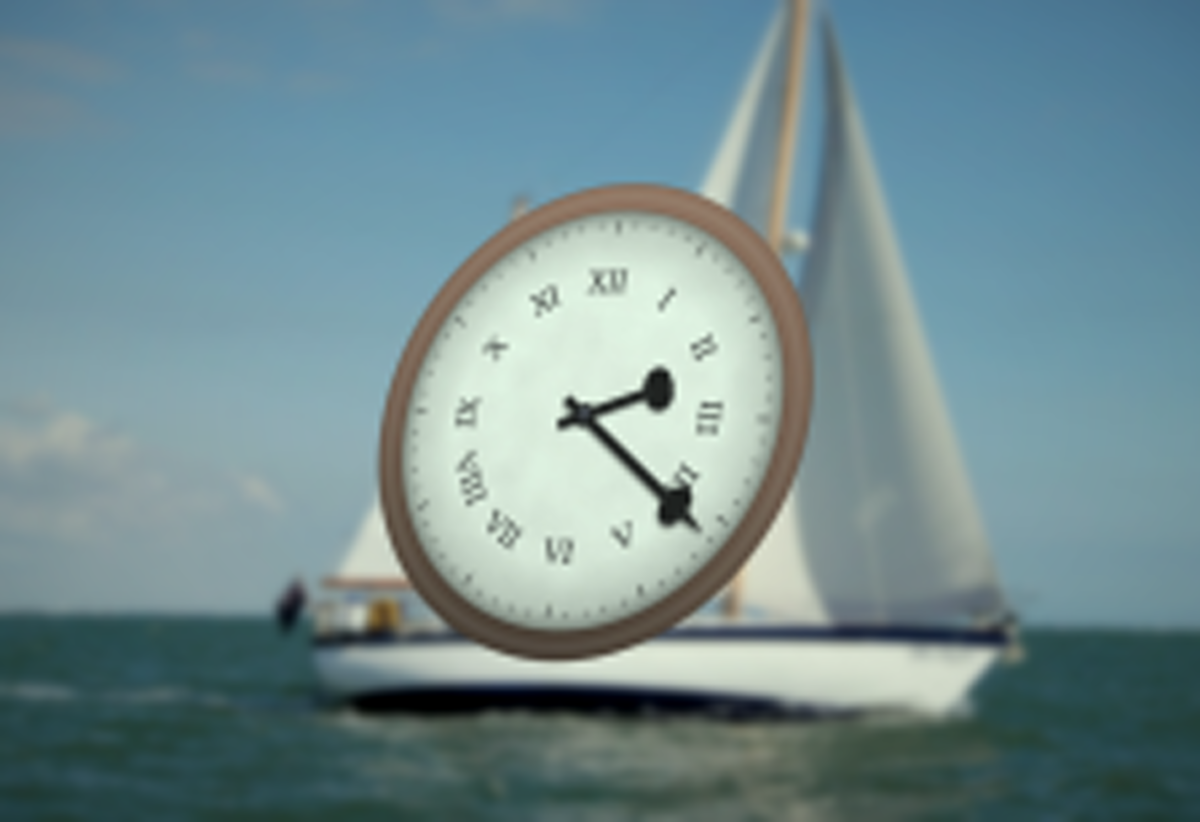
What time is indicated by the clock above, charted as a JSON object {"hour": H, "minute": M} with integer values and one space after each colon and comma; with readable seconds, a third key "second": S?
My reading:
{"hour": 2, "minute": 21}
